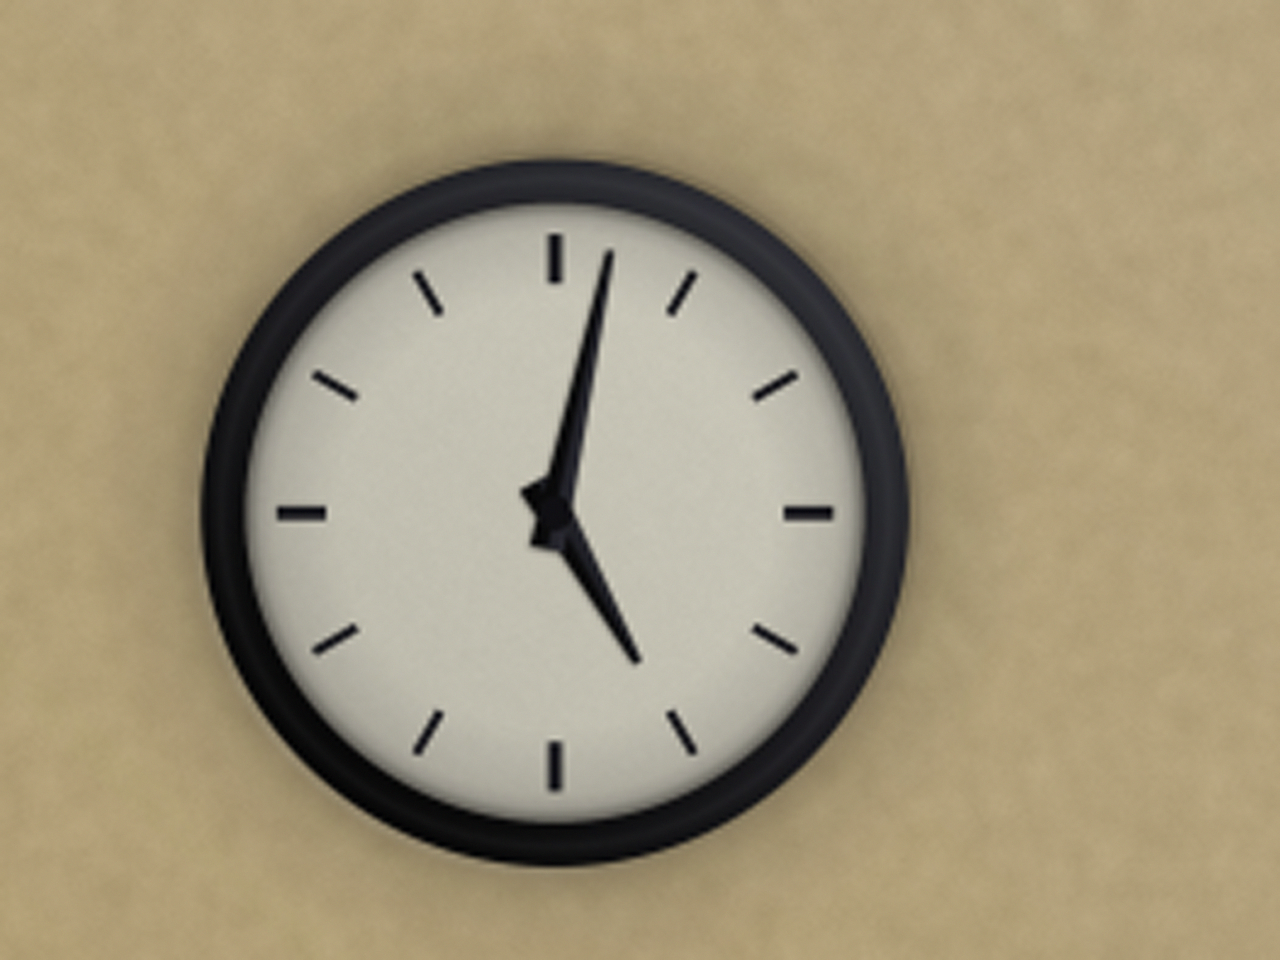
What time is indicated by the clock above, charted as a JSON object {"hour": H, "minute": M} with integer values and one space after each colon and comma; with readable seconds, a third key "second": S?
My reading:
{"hour": 5, "minute": 2}
